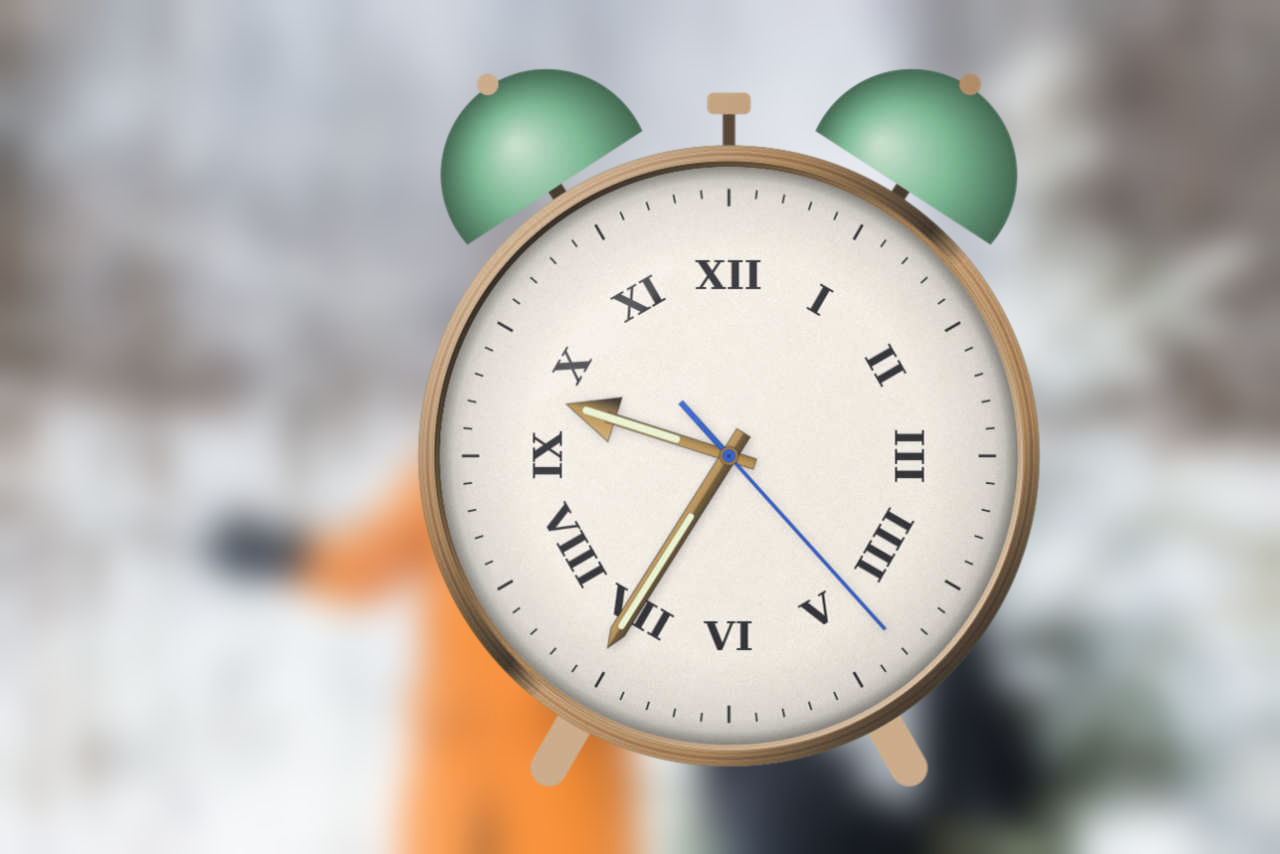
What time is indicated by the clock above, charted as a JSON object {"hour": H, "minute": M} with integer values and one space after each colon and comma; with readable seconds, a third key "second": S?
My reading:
{"hour": 9, "minute": 35, "second": 23}
